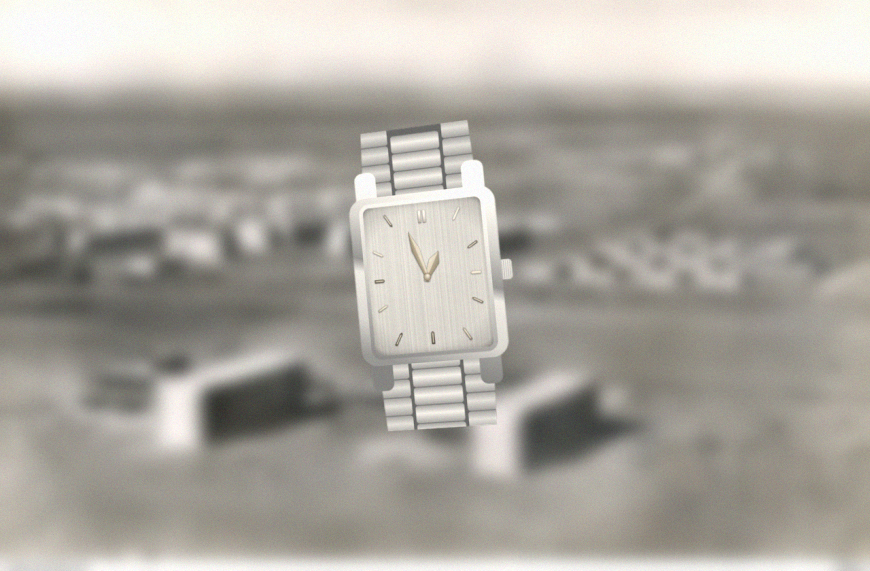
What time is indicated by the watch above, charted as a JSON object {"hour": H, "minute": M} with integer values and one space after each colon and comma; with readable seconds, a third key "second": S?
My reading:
{"hour": 12, "minute": 57}
